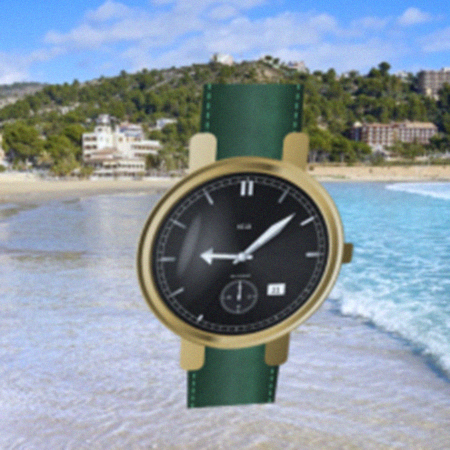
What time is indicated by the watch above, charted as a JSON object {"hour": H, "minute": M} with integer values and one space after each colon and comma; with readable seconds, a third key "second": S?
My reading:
{"hour": 9, "minute": 8}
